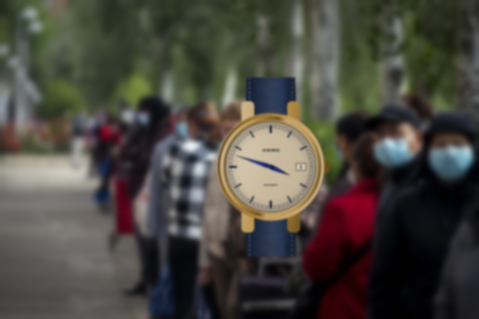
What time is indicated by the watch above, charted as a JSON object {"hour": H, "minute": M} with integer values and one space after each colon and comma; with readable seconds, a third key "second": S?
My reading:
{"hour": 3, "minute": 48}
